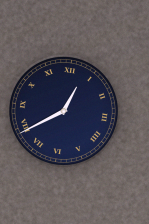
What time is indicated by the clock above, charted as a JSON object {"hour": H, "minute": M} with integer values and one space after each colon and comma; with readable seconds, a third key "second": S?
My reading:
{"hour": 12, "minute": 39}
